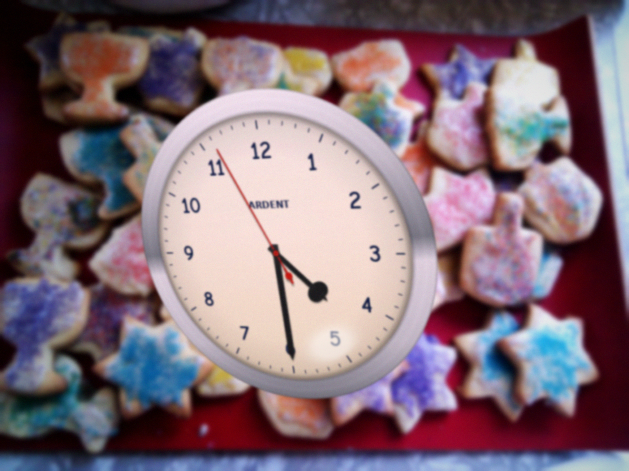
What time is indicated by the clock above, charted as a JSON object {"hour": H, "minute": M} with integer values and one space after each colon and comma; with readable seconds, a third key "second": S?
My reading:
{"hour": 4, "minute": 29, "second": 56}
